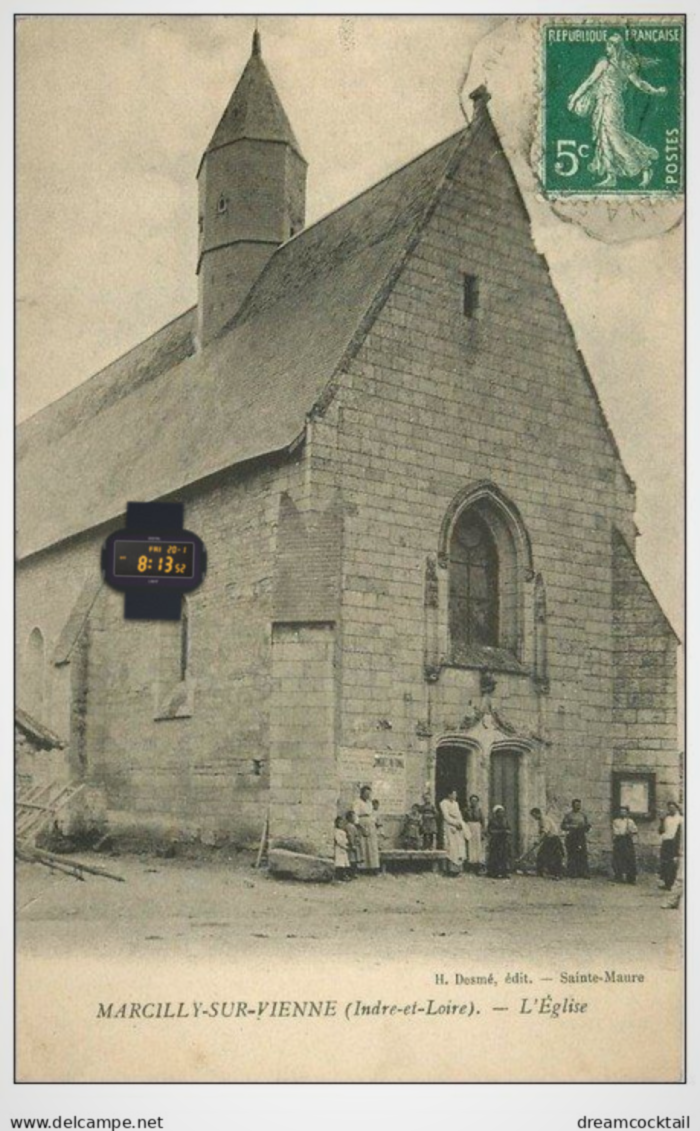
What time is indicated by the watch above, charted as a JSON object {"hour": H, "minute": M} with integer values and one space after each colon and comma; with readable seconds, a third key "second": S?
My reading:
{"hour": 8, "minute": 13}
